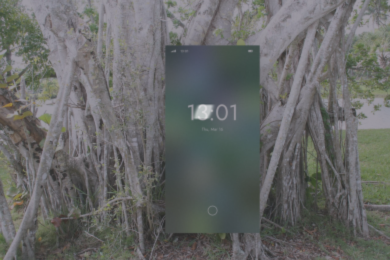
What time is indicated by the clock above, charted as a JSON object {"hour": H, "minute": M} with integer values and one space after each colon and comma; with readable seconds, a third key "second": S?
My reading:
{"hour": 13, "minute": 1}
